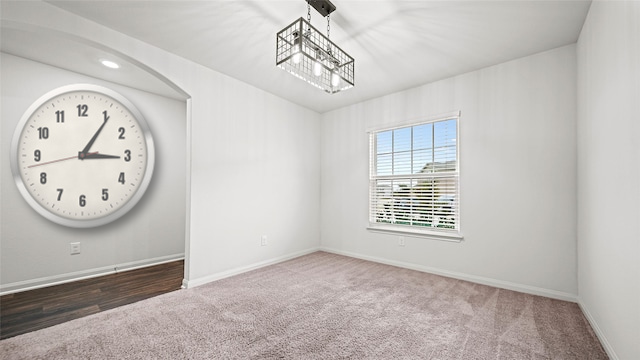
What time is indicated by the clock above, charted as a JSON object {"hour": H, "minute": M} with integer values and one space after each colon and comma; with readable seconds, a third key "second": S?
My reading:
{"hour": 3, "minute": 5, "second": 43}
